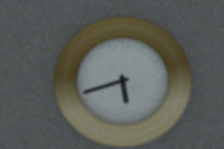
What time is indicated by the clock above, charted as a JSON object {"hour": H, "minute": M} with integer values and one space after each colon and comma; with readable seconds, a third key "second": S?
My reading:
{"hour": 5, "minute": 42}
